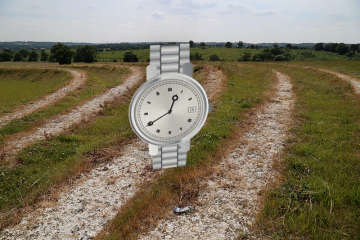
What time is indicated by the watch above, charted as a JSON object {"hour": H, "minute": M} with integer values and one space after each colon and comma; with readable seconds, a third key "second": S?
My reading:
{"hour": 12, "minute": 40}
